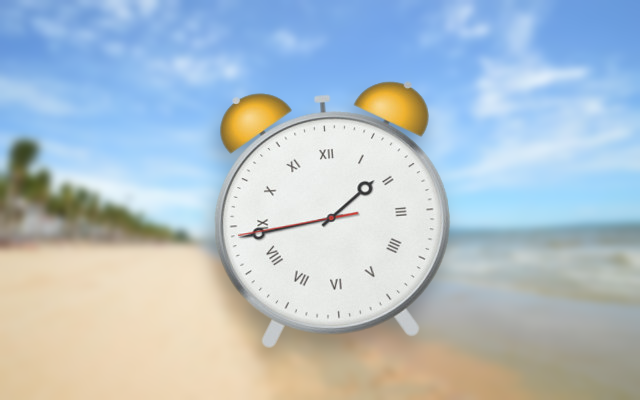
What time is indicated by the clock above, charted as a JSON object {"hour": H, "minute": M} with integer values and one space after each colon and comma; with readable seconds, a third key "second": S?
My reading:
{"hour": 1, "minute": 43, "second": 44}
